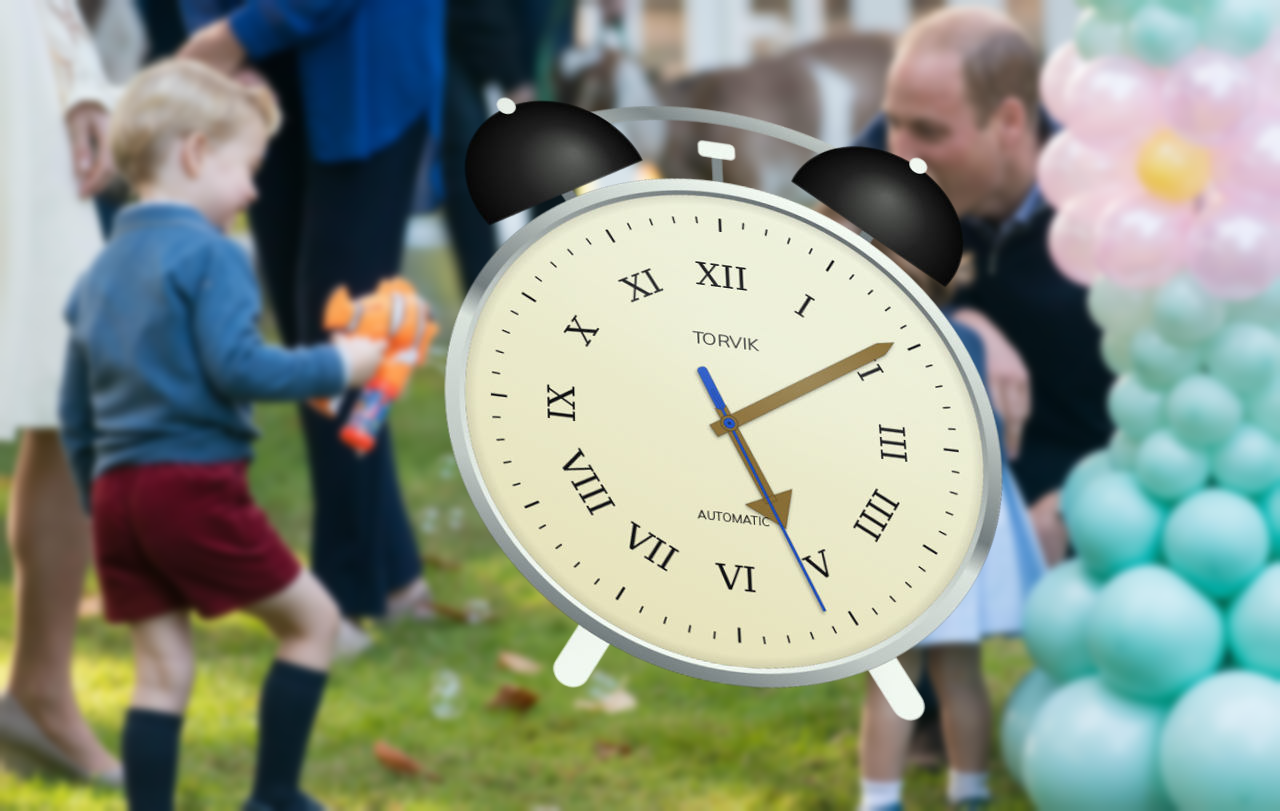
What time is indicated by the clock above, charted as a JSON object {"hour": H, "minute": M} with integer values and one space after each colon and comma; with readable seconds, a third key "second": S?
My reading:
{"hour": 5, "minute": 9, "second": 26}
